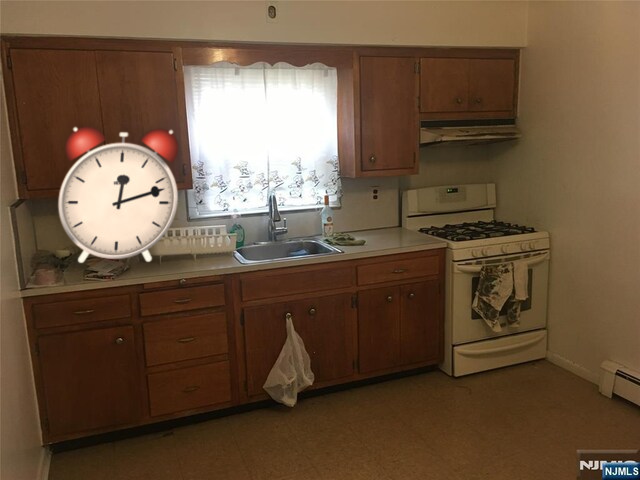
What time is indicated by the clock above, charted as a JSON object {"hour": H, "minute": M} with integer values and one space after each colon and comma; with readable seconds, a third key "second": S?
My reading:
{"hour": 12, "minute": 12}
